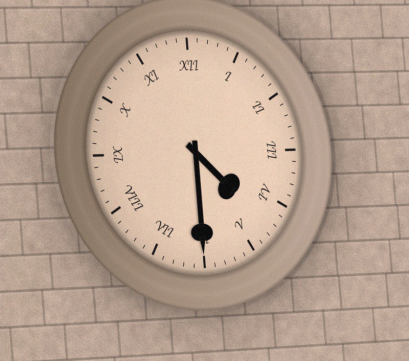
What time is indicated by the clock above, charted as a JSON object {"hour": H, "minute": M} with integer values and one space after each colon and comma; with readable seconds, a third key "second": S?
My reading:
{"hour": 4, "minute": 30}
